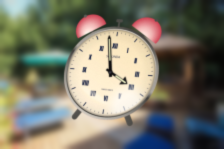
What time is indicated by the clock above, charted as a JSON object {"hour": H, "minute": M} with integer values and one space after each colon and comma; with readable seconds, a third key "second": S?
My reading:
{"hour": 3, "minute": 58}
